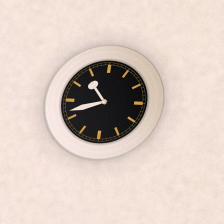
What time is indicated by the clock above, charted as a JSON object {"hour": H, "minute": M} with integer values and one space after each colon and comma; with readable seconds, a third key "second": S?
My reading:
{"hour": 10, "minute": 42}
